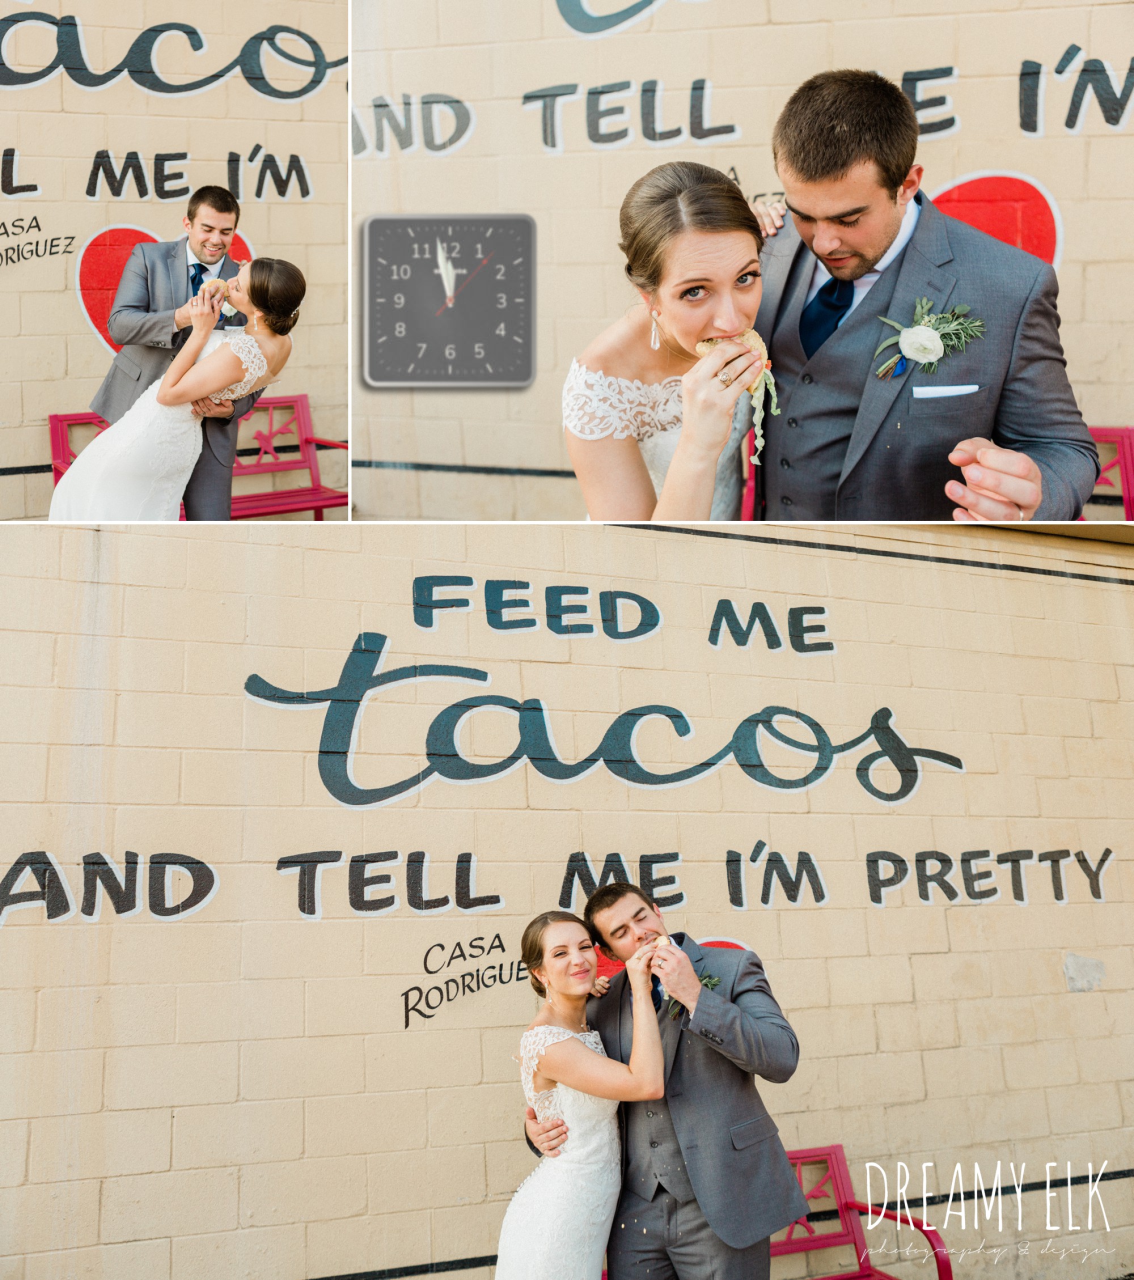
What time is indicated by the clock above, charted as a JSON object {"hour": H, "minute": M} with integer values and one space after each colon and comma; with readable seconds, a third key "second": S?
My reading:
{"hour": 11, "minute": 58, "second": 7}
